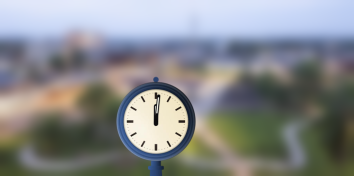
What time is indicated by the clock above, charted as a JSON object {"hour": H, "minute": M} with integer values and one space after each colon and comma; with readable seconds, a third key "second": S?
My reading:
{"hour": 12, "minute": 1}
